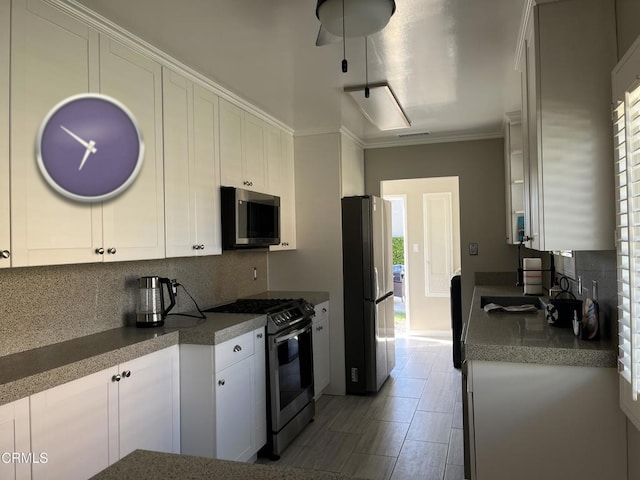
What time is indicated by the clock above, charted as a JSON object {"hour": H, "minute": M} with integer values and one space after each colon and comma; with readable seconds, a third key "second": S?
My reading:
{"hour": 6, "minute": 51}
